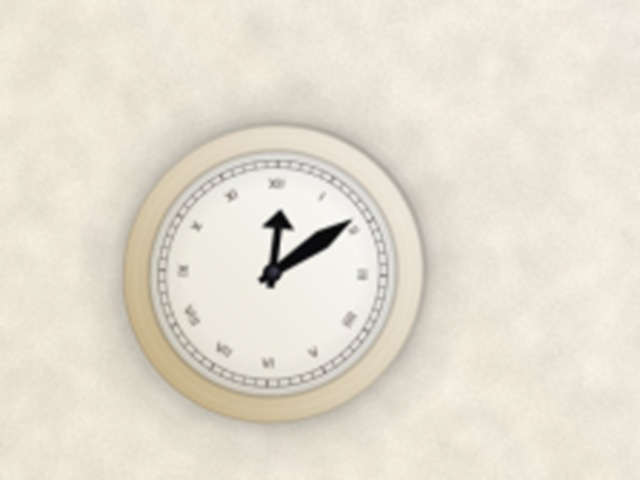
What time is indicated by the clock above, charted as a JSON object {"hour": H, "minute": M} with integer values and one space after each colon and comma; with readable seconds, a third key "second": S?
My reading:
{"hour": 12, "minute": 9}
